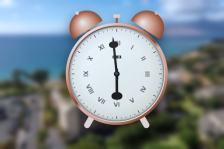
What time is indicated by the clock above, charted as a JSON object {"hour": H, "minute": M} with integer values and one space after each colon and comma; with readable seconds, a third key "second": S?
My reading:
{"hour": 5, "minute": 59}
